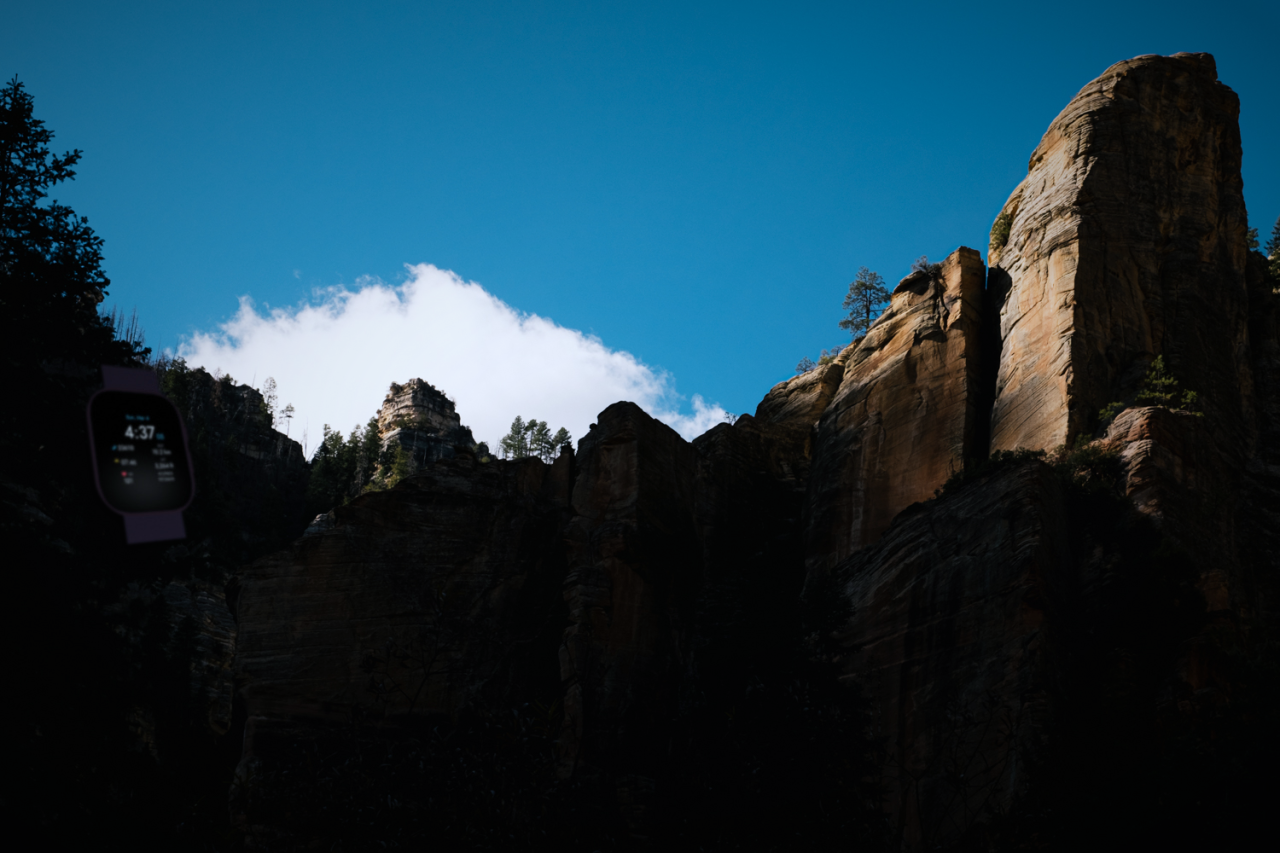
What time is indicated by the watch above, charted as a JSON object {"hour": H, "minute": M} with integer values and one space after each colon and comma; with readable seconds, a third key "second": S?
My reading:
{"hour": 4, "minute": 37}
